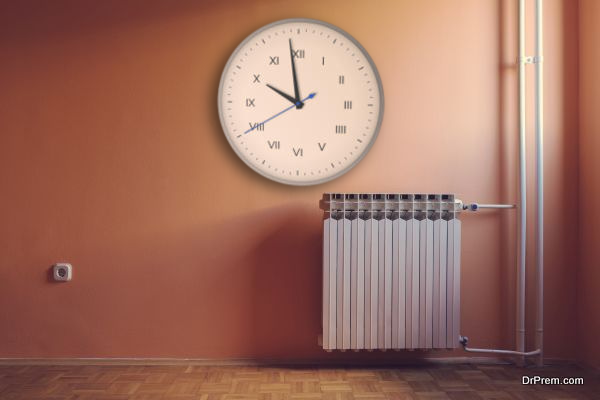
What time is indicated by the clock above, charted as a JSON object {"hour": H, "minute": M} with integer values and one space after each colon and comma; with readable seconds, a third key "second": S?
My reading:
{"hour": 9, "minute": 58, "second": 40}
